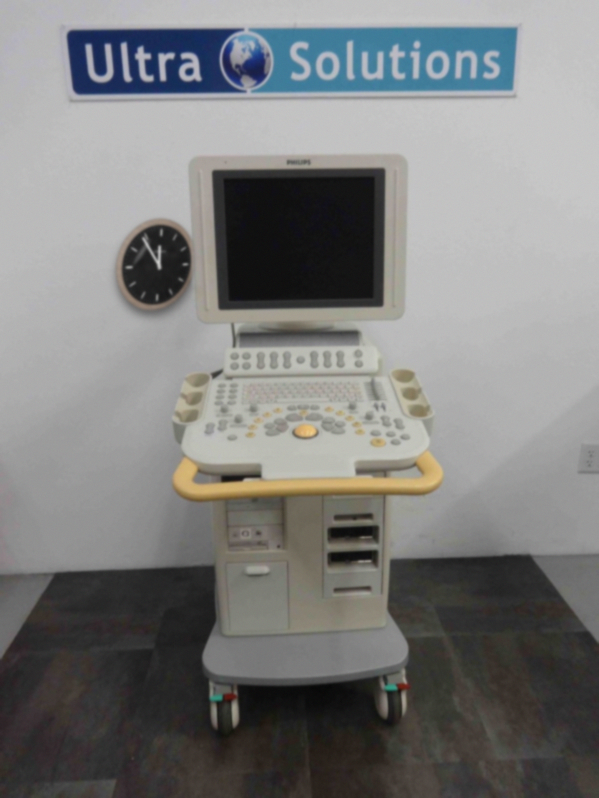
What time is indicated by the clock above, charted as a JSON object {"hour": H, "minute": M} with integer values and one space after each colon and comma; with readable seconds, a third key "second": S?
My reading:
{"hour": 11, "minute": 54}
